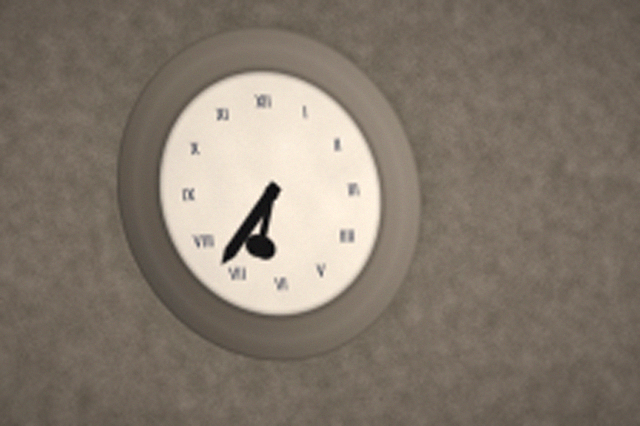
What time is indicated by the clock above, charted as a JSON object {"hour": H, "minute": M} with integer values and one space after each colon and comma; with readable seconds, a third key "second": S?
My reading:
{"hour": 6, "minute": 37}
